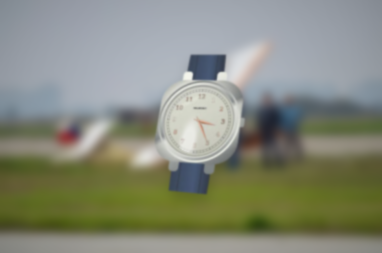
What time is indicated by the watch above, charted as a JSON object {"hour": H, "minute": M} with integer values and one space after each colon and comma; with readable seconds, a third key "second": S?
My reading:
{"hour": 3, "minute": 25}
